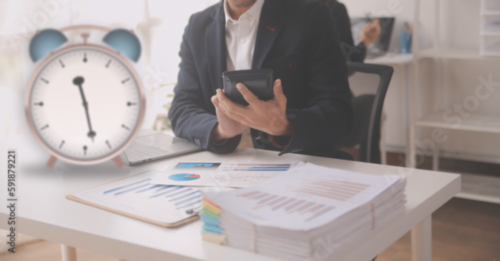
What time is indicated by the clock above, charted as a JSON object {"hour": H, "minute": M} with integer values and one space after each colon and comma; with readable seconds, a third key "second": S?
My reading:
{"hour": 11, "minute": 28}
